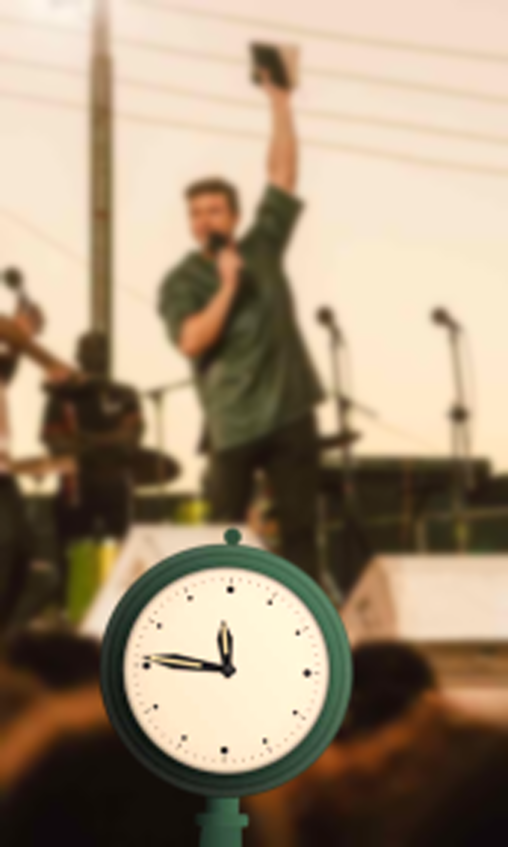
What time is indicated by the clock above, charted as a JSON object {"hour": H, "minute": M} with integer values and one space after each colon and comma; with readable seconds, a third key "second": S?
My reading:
{"hour": 11, "minute": 46}
